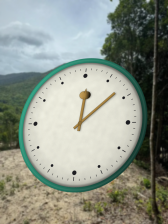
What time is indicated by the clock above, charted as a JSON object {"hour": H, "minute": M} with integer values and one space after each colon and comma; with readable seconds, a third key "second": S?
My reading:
{"hour": 12, "minute": 8}
